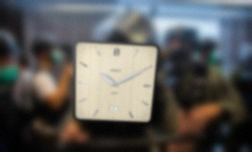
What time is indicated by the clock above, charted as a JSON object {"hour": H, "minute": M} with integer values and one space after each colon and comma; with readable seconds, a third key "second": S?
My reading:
{"hour": 10, "minute": 10}
